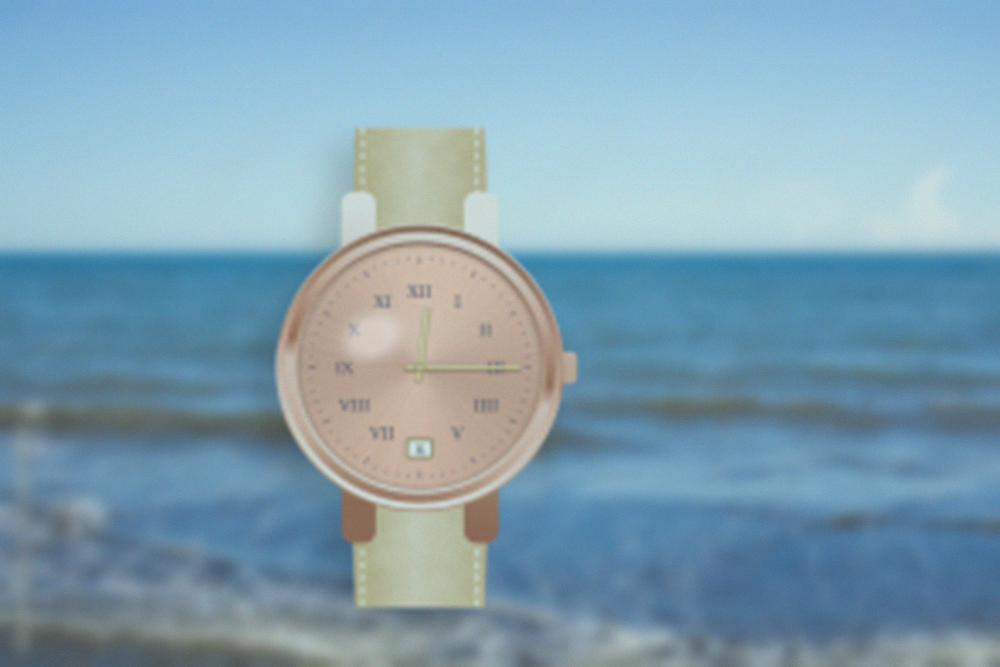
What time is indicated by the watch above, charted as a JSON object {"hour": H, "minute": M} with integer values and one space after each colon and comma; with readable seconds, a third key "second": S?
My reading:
{"hour": 12, "minute": 15}
